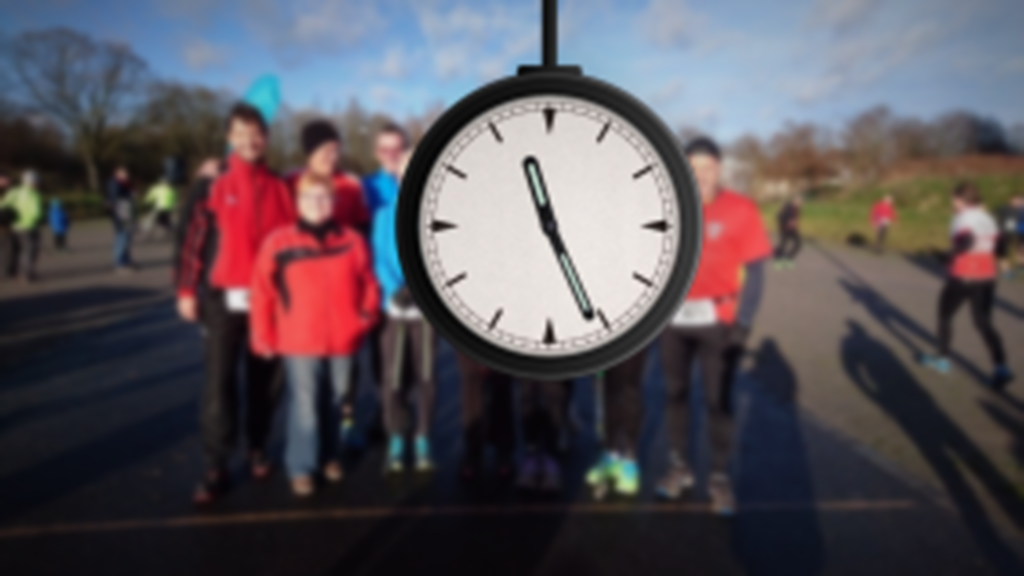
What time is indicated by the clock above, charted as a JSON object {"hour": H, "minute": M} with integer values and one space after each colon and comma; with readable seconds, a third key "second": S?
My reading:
{"hour": 11, "minute": 26}
